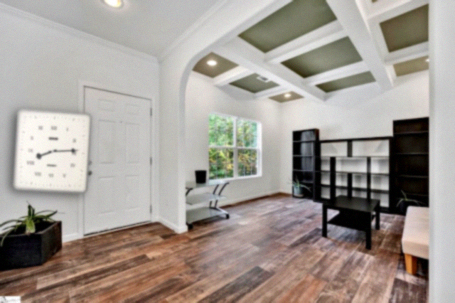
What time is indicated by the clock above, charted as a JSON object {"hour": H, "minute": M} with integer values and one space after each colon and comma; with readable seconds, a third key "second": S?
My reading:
{"hour": 8, "minute": 14}
